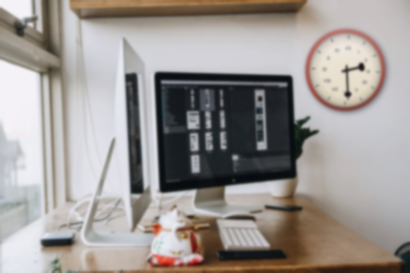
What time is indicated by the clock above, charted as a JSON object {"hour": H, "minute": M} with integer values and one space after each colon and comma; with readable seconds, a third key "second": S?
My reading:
{"hour": 2, "minute": 29}
